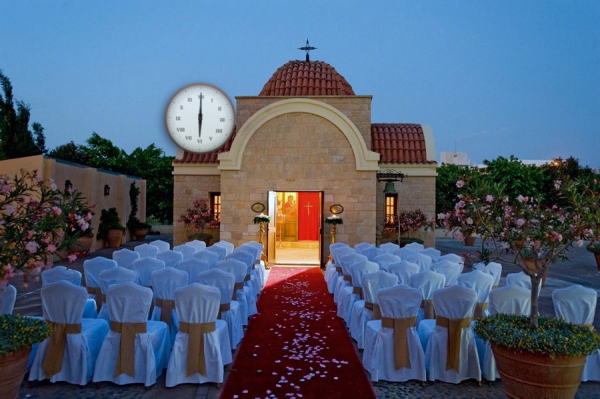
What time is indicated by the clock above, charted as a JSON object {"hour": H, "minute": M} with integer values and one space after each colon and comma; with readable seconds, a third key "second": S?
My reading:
{"hour": 6, "minute": 0}
